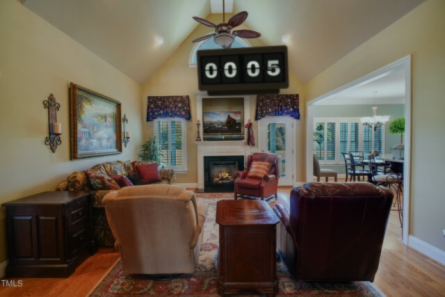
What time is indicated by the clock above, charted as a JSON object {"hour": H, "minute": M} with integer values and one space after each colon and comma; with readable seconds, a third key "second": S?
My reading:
{"hour": 0, "minute": 5}
